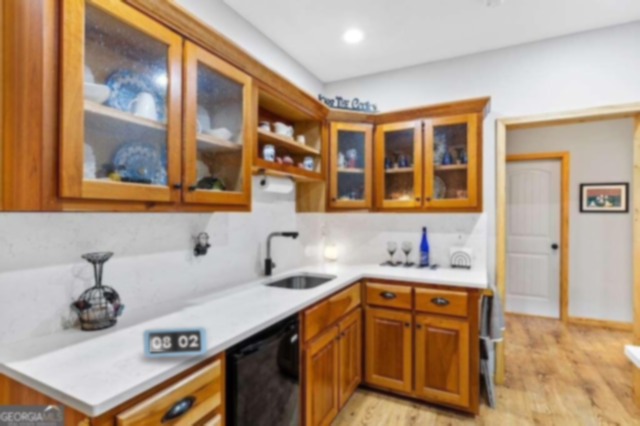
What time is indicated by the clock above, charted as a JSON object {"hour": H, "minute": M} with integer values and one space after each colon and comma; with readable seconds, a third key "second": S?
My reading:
{"hour": 8, "minute": 2}
